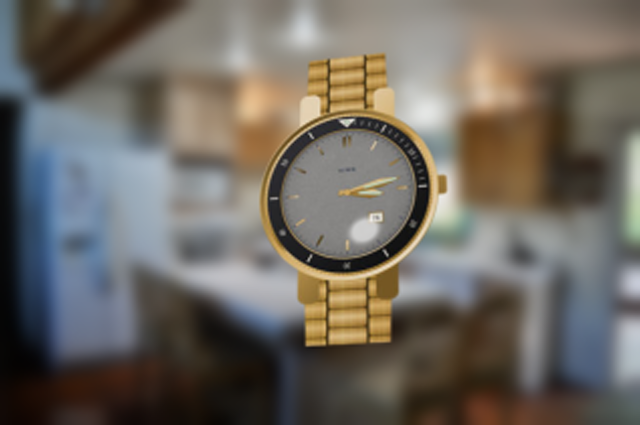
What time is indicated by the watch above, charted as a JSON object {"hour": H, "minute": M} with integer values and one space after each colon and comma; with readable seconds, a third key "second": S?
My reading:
{"hour": 3, "minute": 13}
